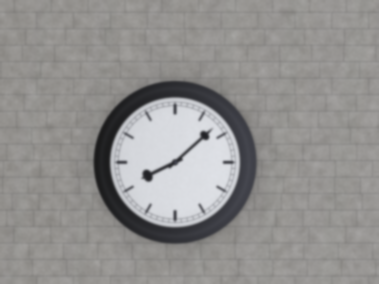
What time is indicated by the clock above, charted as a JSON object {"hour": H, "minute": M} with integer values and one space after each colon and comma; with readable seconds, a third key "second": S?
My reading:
{"hour": 8, "minute": 8}
